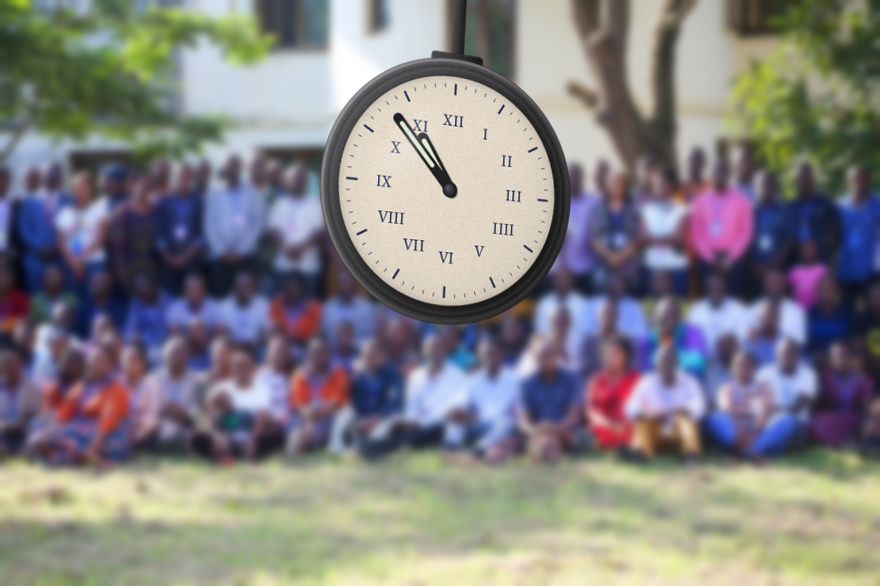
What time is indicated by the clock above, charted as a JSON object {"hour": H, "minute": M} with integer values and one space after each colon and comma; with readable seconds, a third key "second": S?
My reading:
{"hour": 10, "minute": 53}
